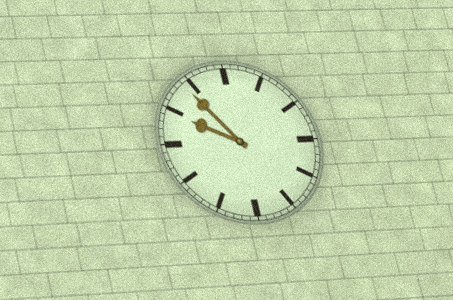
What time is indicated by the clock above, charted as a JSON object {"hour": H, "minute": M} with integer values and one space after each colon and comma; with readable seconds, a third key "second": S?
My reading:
{"hour": 9, "minute": 54}
